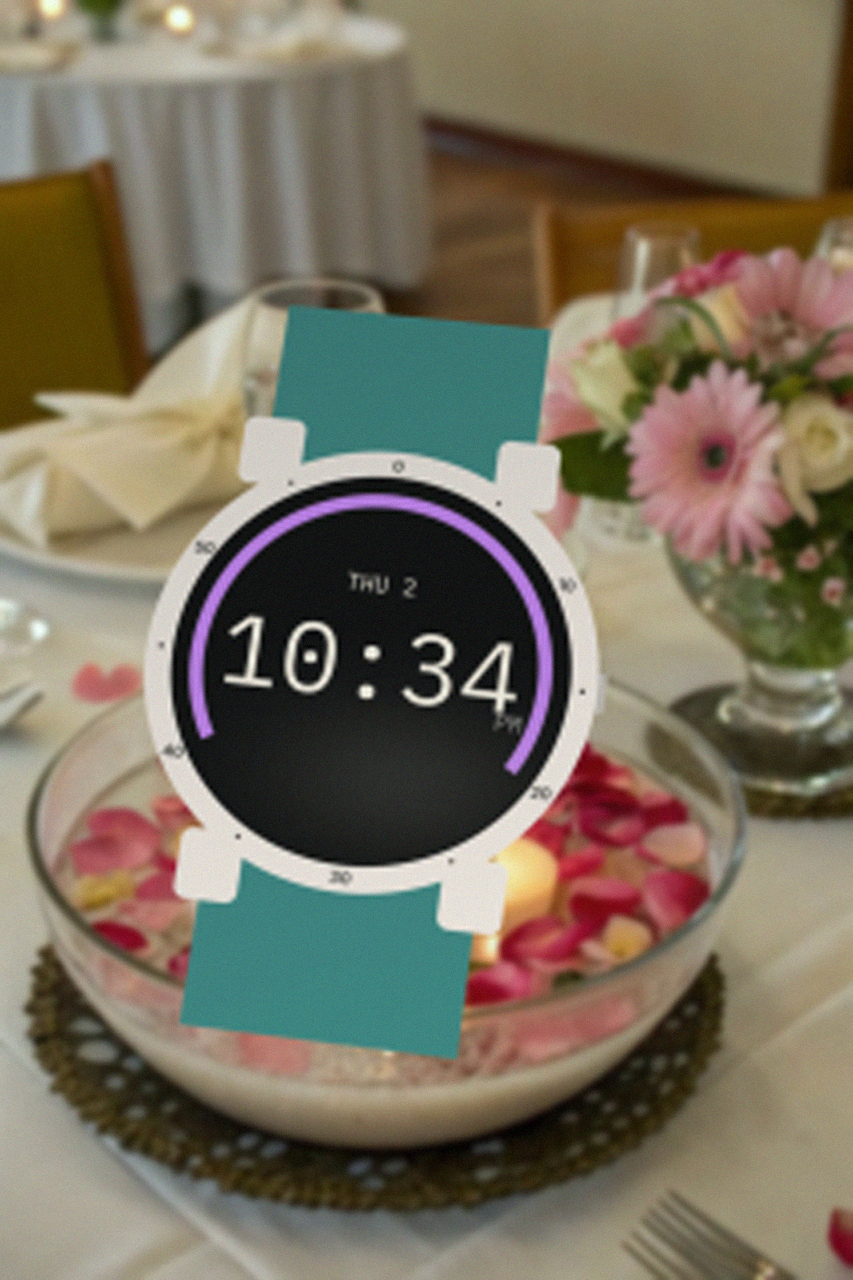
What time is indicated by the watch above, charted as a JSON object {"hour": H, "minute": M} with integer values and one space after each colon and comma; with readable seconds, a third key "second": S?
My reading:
{"hour": 10, "minute": 34}
